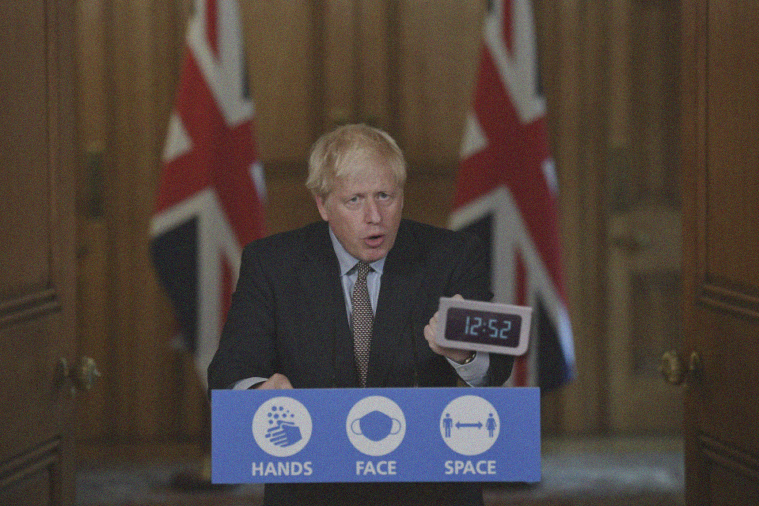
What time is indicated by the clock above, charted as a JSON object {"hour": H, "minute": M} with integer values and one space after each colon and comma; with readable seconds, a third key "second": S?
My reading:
{"hour": 12, "minute": 52}
